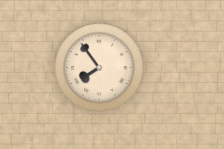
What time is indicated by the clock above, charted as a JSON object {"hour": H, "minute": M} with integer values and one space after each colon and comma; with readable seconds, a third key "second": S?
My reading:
{"hour": 7, "minute": 54}
